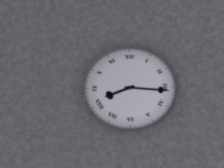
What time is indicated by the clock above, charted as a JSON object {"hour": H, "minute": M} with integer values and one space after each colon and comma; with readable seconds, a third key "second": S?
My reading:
{"hour": 8, "minute": 16}
